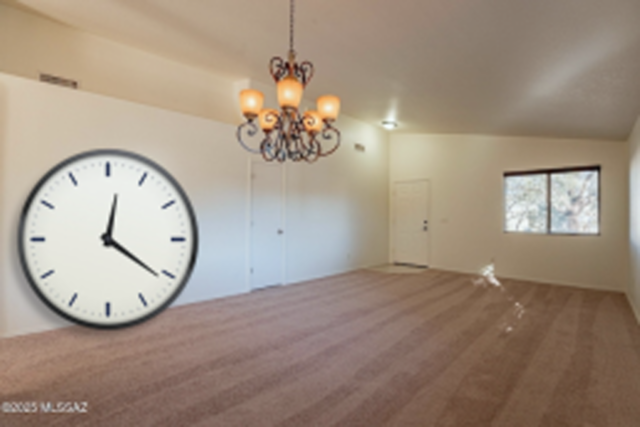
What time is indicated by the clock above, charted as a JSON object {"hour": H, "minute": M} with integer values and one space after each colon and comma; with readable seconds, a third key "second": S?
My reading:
{"hour": 12, "minute": 21}
